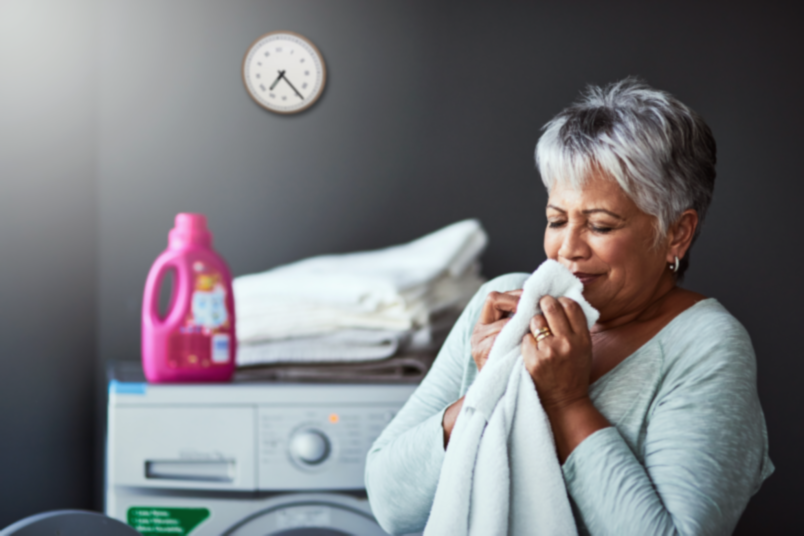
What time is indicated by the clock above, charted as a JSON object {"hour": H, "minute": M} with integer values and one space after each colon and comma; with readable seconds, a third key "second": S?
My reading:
{"hour": 7, "minute": 24}
